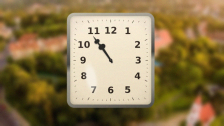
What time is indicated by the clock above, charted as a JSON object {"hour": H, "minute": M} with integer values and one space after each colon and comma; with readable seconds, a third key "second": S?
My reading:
{"hour": 10, "minute": 54}
